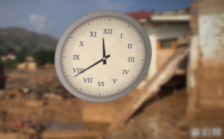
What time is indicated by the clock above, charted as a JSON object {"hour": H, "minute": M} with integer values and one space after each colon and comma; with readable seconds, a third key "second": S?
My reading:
{"hour": 11, "minute": 39}
